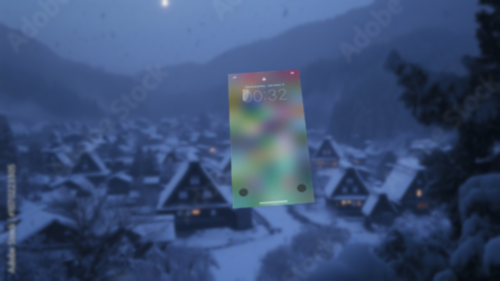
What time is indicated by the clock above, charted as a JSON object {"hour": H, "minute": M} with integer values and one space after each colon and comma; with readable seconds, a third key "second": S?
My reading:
{"hour": 0, "minute": 32}
